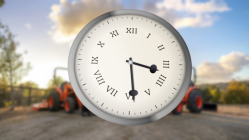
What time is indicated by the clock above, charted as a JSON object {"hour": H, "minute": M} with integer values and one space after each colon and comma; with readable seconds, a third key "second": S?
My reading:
{"hour": 3, "minute": 29}
